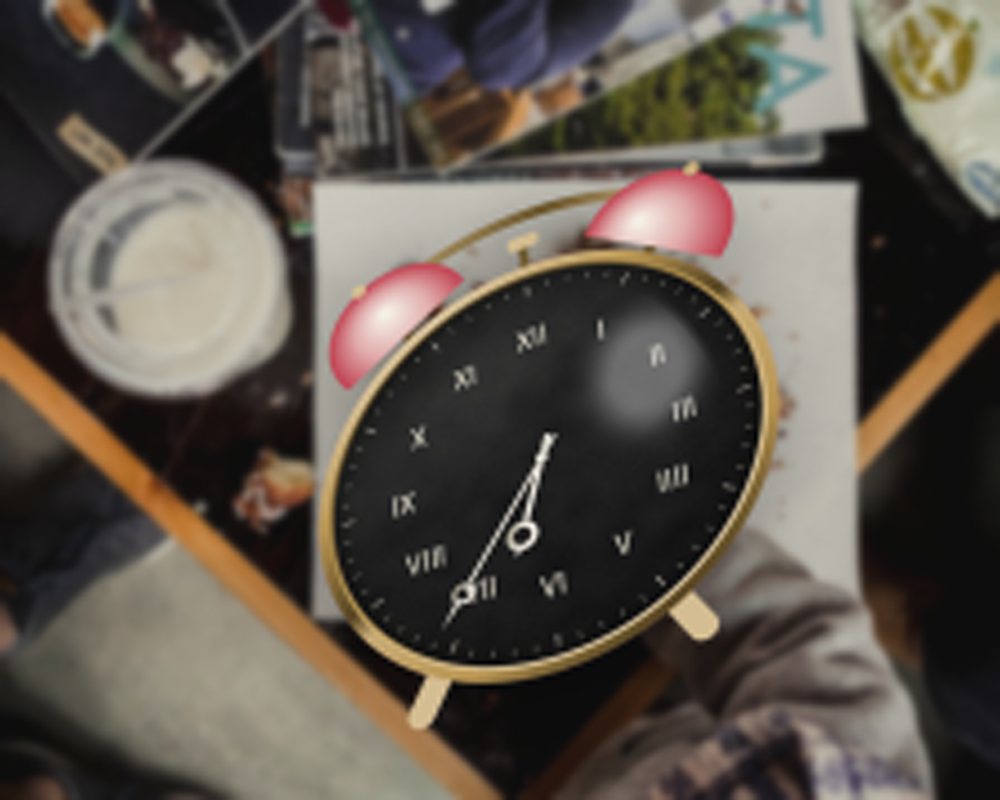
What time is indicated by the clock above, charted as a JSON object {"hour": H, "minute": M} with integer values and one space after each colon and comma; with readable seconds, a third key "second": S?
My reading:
{"hour": 6, "minute": 36}
